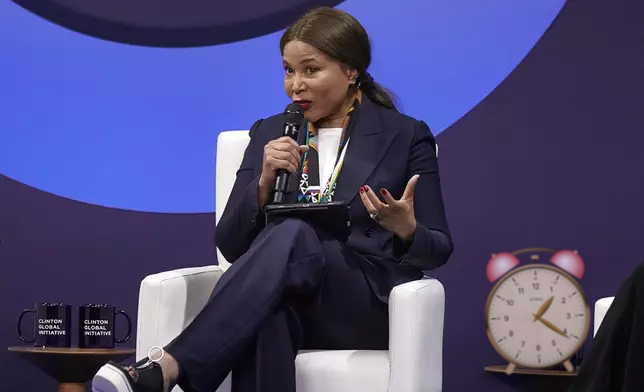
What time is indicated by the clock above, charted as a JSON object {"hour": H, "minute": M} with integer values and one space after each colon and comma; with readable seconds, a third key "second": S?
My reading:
{"hour": 1, "minute": 21}
